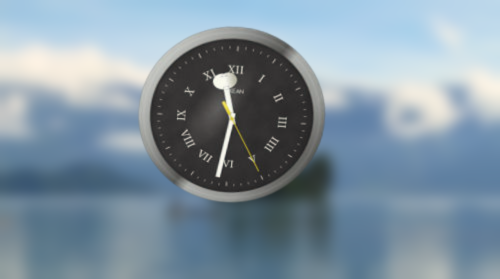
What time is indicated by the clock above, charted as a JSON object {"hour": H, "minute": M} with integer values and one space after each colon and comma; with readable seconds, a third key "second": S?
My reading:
{"hour": 11, "minute": 31, "second": 25}
